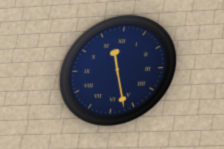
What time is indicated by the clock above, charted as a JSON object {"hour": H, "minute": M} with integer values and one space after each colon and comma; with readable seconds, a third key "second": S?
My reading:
{"hour": 11, "minute": 27}
